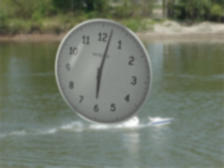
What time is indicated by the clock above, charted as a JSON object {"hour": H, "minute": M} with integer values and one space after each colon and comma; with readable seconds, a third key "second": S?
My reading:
{"hour": 6, "minute": 2}
